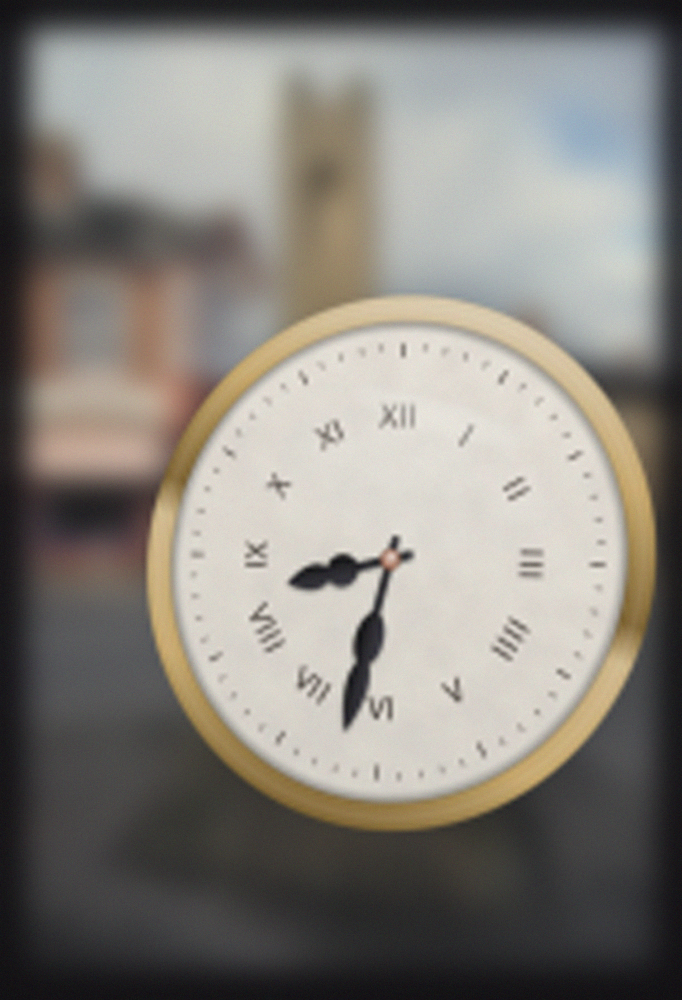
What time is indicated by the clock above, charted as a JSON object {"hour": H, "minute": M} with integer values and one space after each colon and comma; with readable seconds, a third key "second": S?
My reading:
{"hour": 8, "minute": 32}
